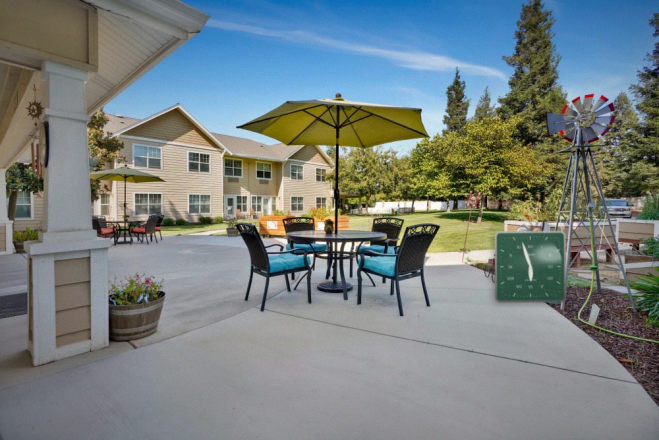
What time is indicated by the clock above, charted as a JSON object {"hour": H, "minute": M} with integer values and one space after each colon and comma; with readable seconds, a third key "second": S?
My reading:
{"hour": 5, "minute": 57}
